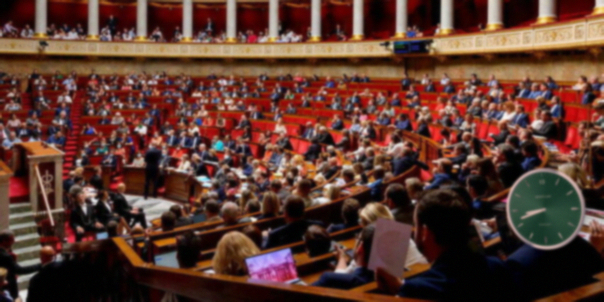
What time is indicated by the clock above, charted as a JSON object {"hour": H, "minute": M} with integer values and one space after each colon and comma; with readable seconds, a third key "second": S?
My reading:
{"hour": 8, "minute": 42}
